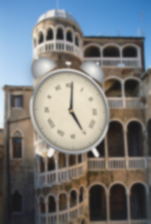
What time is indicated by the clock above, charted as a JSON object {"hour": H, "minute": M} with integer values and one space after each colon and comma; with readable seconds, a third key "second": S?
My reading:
{"hour": 5, "minute": 1}
